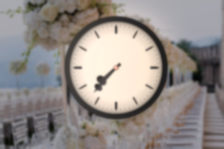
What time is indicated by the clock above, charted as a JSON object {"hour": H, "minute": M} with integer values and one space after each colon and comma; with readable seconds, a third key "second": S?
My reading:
{"hour": 7, "minute": 37}
